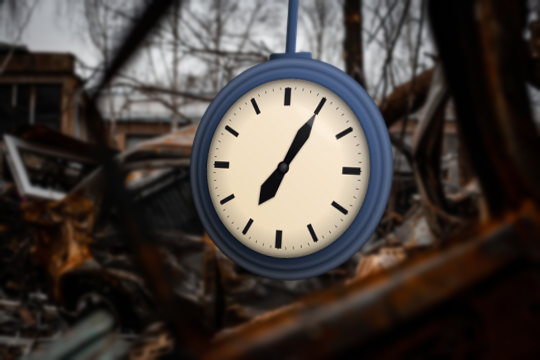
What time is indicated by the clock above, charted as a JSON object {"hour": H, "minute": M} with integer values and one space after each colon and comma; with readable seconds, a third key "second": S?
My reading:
{"hour": 7, "minute": 5}
